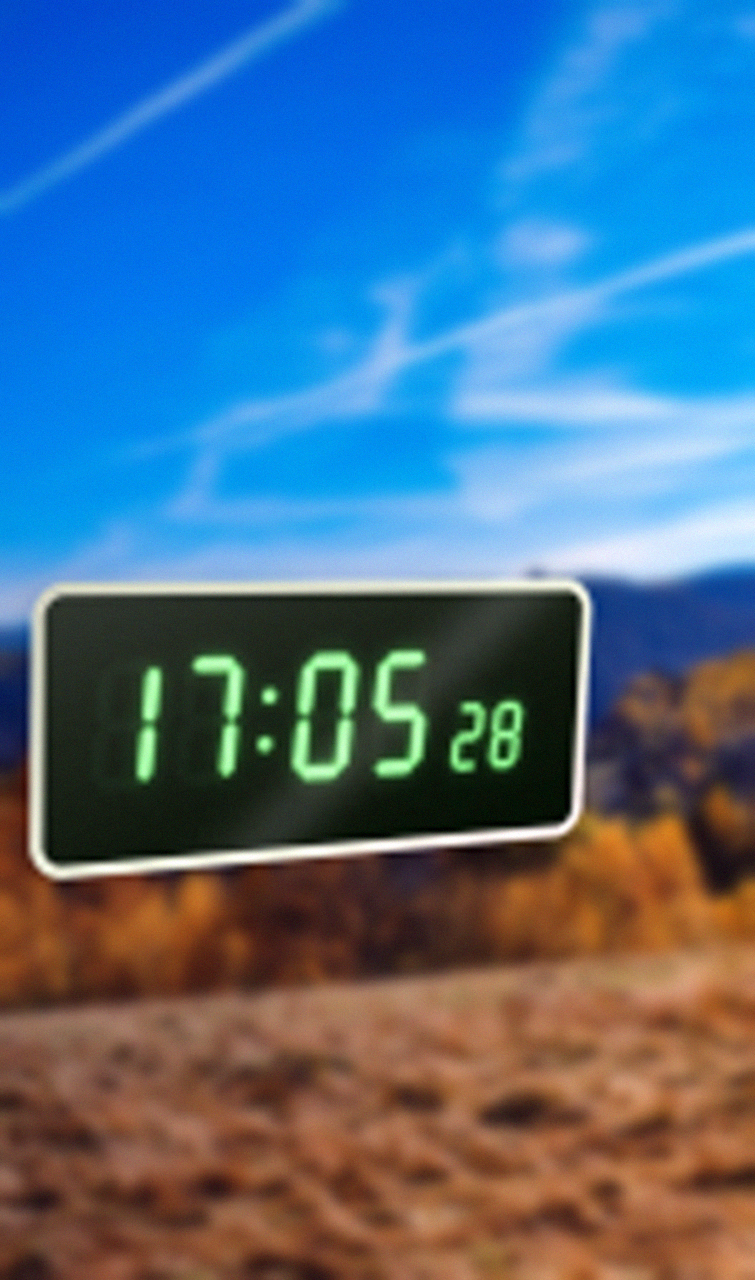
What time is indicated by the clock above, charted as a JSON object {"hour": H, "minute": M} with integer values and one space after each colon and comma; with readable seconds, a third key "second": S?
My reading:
{"hour": 17, "minute": 5, "second": 28}
